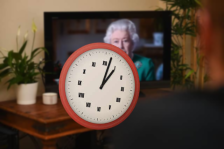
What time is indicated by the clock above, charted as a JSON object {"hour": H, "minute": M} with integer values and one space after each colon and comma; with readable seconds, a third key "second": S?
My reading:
{"hour": 1, "minute": 2}
